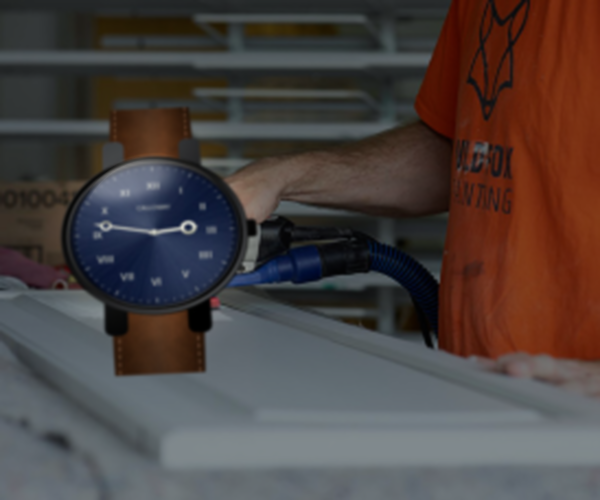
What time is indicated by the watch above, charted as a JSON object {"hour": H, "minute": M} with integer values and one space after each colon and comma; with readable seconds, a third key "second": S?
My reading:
{"hour": 2, "minute": 47}
